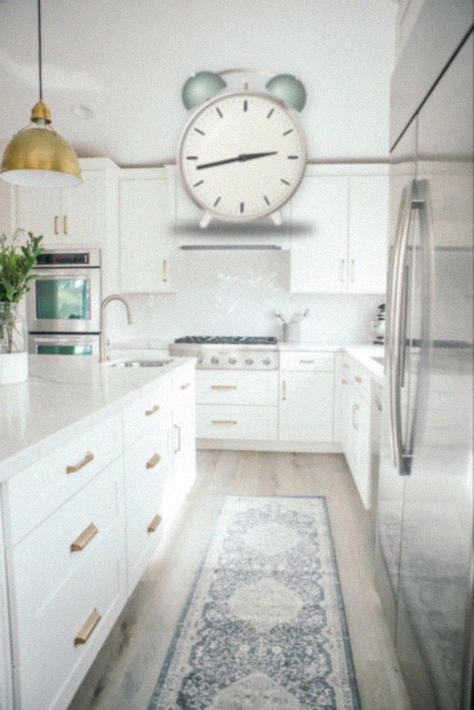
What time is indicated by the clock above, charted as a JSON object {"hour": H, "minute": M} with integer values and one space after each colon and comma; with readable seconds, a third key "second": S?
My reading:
{"hour": 2, "minute": 43}
